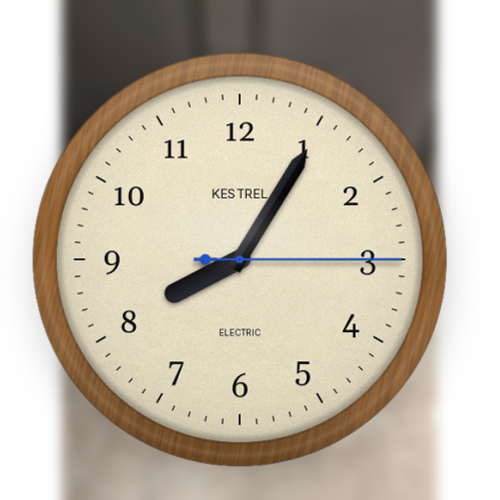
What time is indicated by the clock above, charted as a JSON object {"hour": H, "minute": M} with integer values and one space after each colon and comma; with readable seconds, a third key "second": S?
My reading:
{"hour": 8, "minute": 5, "second": 15}
